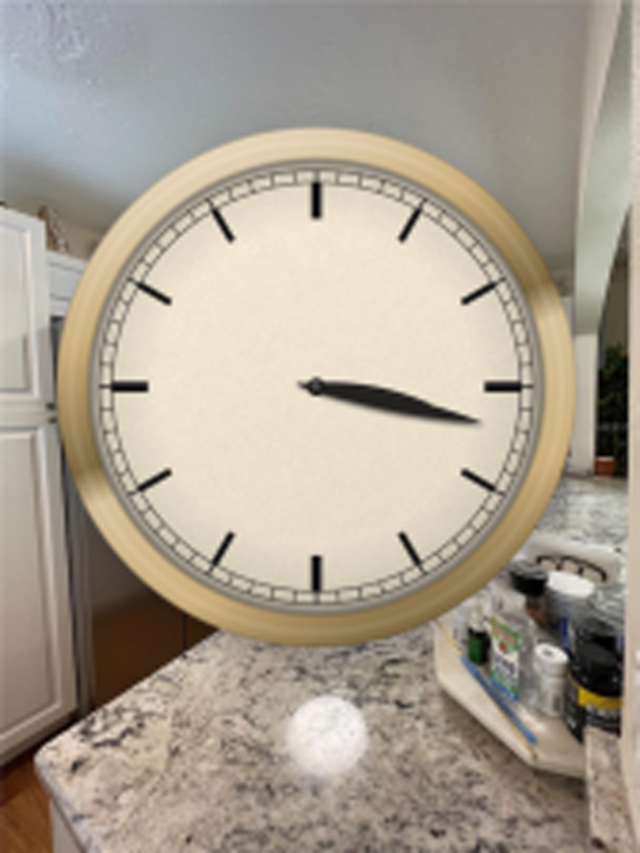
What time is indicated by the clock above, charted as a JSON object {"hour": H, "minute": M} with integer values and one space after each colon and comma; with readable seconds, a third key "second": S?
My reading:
{"hour": 3, "minute": 17}
